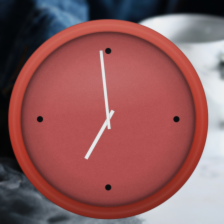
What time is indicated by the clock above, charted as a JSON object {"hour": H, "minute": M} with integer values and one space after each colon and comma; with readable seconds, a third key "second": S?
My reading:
{"hour": 6, "minute": 59}
